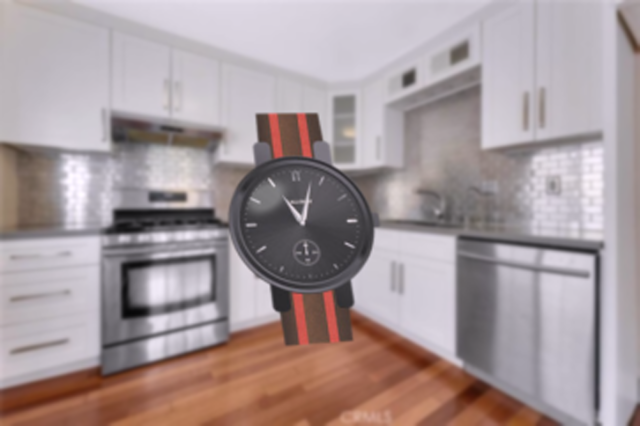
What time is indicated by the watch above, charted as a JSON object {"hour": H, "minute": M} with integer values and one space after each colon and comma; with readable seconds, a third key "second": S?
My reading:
{"hour": 11, "minute": 3}
